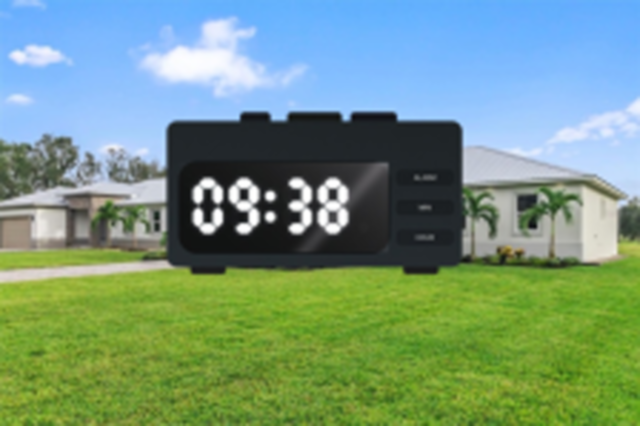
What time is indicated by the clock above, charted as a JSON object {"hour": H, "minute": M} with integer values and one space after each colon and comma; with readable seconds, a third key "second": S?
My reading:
{"hour": 9, "minute": 38}
